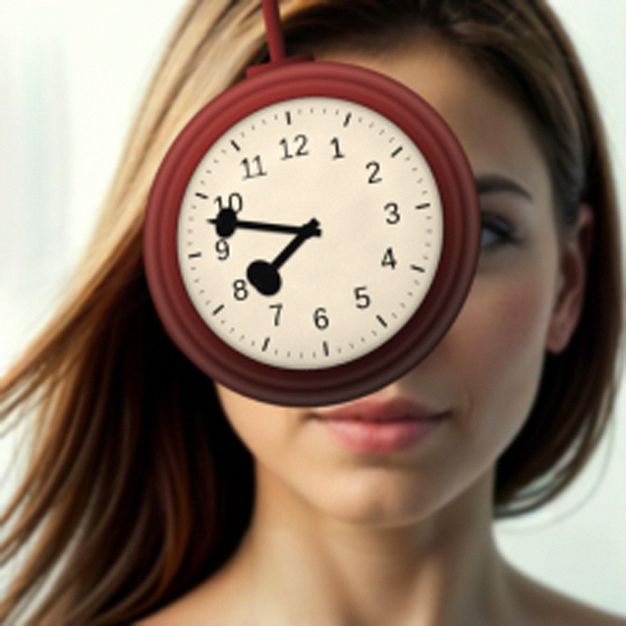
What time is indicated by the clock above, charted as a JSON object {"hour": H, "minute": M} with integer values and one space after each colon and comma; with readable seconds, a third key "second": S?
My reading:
{"hour": 7, "minute": 48}
